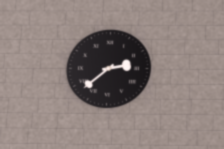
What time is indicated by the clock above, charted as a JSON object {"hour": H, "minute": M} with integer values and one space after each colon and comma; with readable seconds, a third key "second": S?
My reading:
{"hour": 2, "minute": 38}
